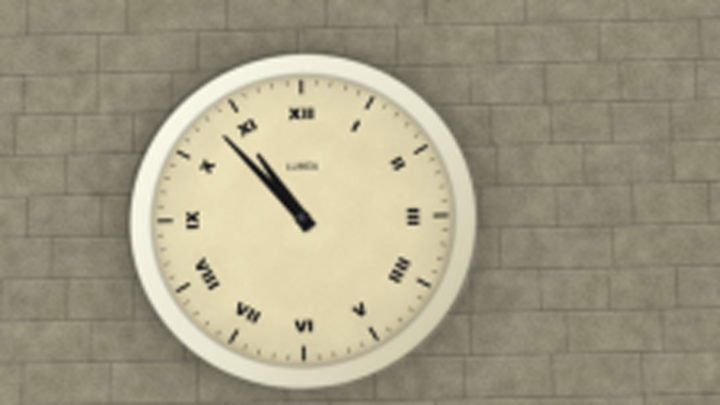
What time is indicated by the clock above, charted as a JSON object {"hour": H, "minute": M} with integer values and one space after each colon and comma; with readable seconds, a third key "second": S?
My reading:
{"hour": 10, "minute": 53}
